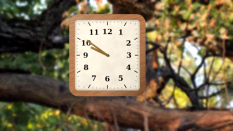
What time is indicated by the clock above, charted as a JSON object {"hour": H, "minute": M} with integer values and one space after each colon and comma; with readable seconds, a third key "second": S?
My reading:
{"hour": 9, "minute": 51}
